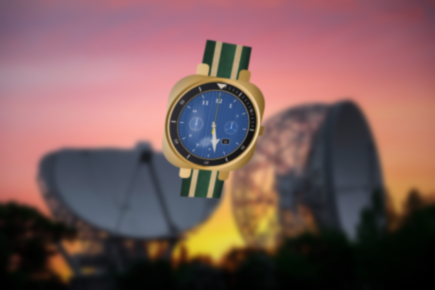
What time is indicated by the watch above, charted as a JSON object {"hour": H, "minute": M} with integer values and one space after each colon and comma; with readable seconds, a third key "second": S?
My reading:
{"hour": 5, "minute": 28}
